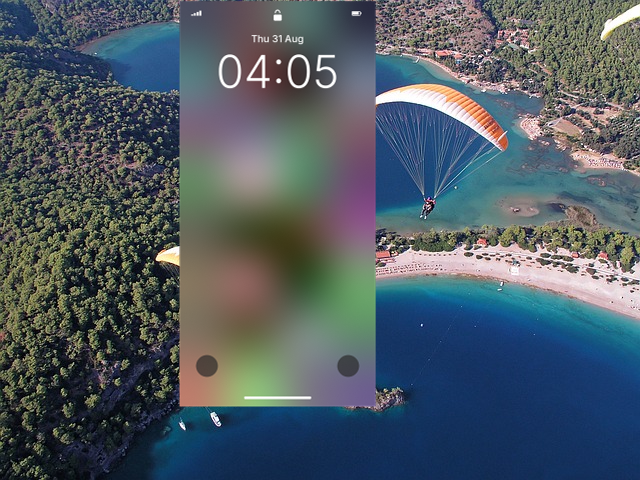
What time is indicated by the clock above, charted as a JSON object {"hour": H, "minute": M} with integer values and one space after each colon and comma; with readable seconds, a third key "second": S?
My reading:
{"hour": 4, "minute": 5}
